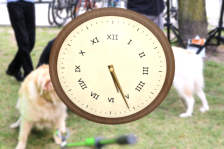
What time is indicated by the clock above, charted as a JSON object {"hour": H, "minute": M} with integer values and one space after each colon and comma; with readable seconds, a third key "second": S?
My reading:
{"hour": 5, "minute": 26}
